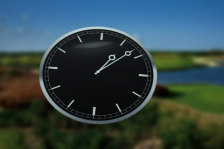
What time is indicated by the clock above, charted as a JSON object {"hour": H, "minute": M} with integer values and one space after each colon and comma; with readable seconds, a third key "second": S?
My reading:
{"hour": 1, "minute": 8}
